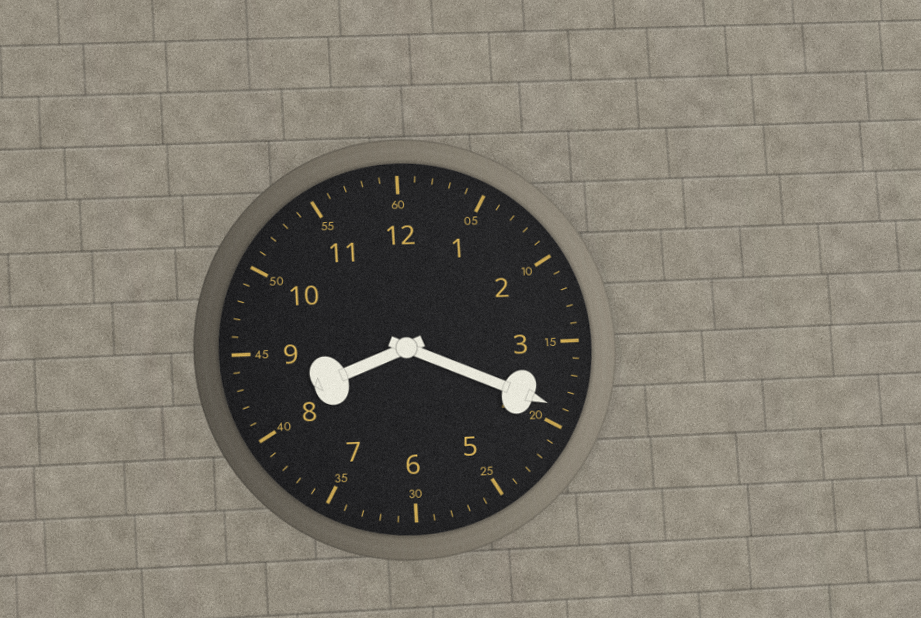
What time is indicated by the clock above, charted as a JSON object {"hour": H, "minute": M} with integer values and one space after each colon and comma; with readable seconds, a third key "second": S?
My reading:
{"hour": 8, "minute": 19}
